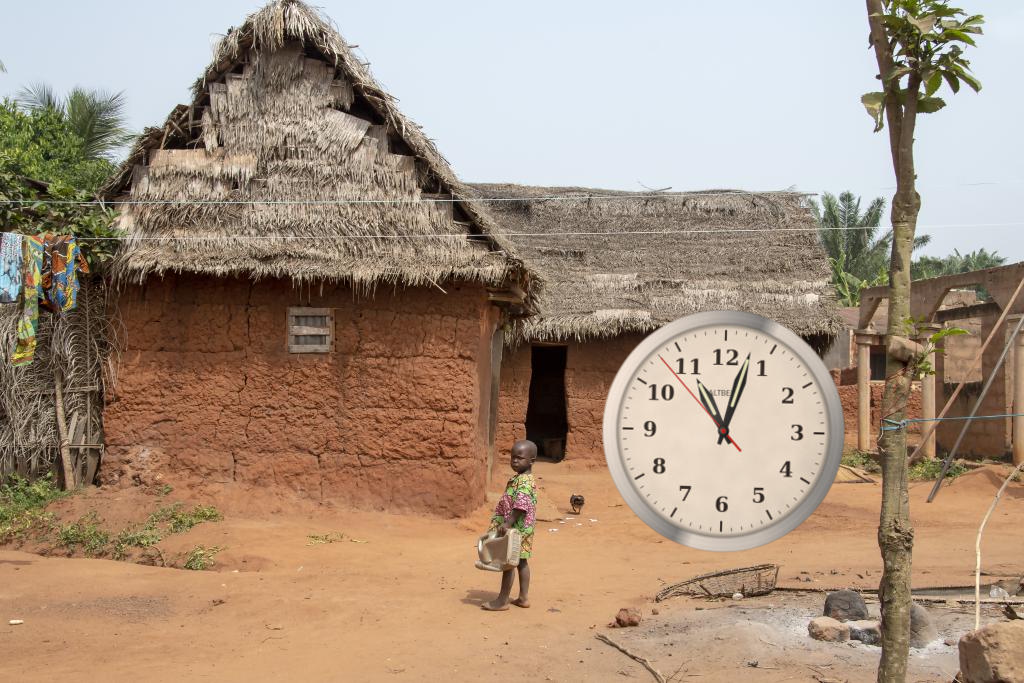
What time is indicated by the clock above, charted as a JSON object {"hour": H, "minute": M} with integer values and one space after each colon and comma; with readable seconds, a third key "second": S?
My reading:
{"hour": 11, "minute": 2, "second": 53}
